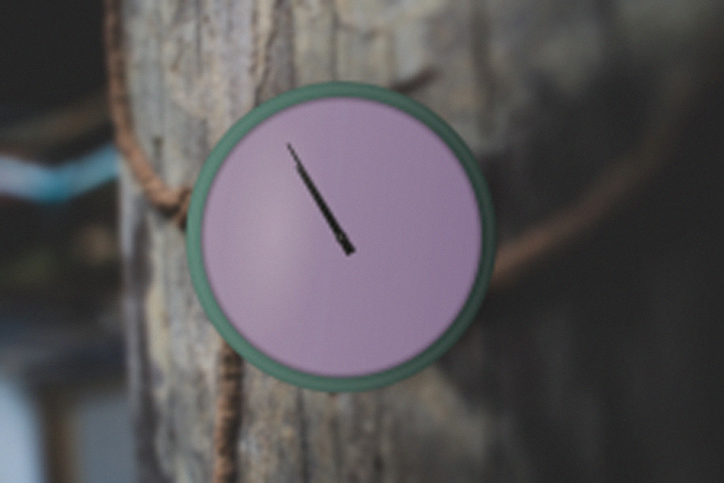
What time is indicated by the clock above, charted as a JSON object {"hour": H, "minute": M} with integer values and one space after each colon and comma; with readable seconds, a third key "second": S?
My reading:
{"hour": 10, "minute": 55}
